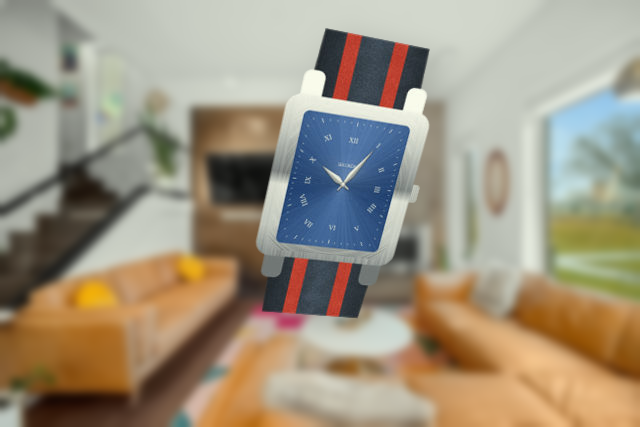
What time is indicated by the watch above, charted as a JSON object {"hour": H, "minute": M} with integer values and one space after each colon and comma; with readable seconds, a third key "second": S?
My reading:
{"hour": 10, "minute": 5}
